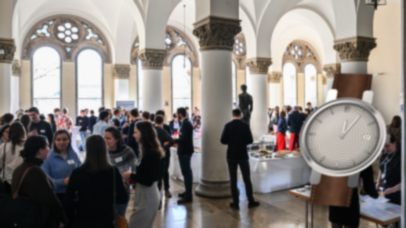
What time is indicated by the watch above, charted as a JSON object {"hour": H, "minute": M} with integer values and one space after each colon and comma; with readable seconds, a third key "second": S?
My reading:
{"hour": 12, "minute": 5}
